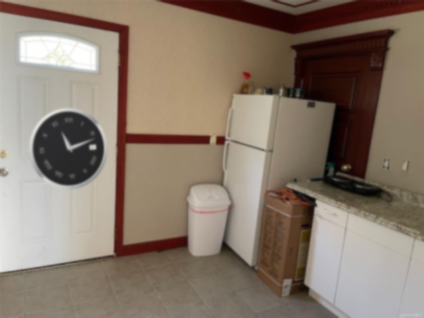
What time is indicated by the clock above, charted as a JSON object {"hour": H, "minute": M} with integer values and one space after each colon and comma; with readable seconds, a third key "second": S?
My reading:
{"hour": 11, "minute": 12}
